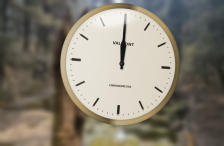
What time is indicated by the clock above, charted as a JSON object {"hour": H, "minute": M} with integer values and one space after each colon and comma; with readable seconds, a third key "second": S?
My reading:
{"hour": 12, "minute": 0}
